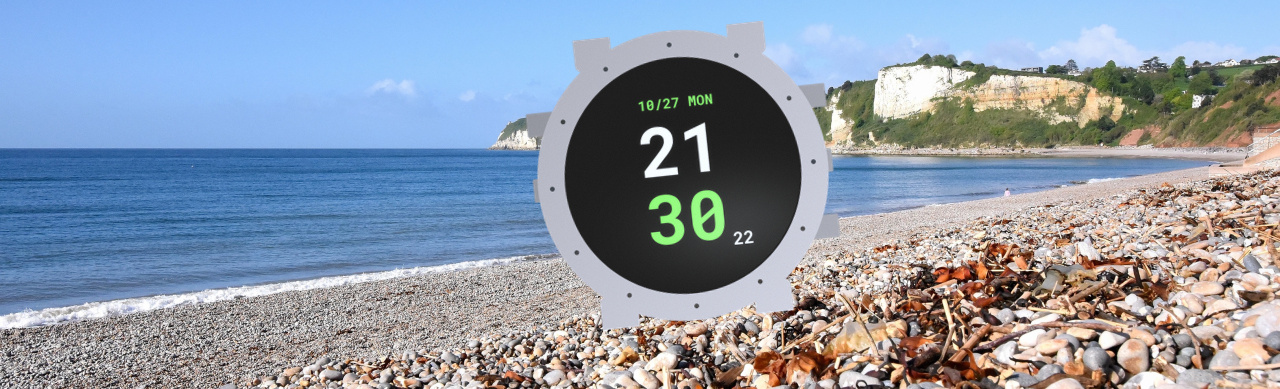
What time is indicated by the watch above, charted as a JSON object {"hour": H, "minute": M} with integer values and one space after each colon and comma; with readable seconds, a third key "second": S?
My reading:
{"hour": 21, "minute": 30, "second": 22}
